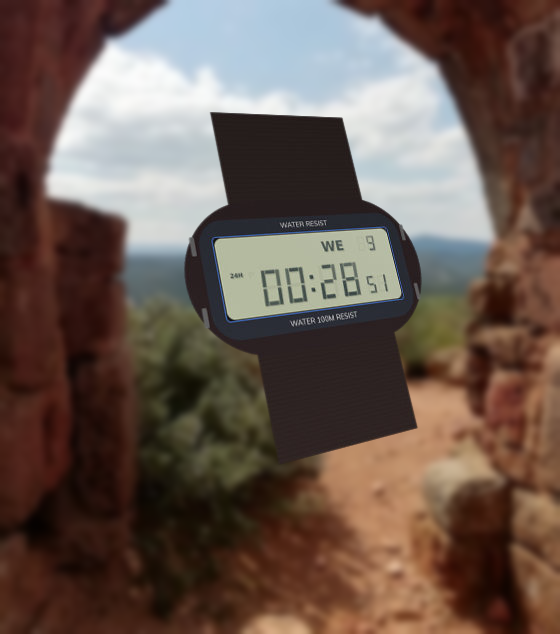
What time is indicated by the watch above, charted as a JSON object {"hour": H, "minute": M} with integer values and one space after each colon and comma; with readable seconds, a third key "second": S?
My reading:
{"hour": 0, "minute": 28, "second": 51}
